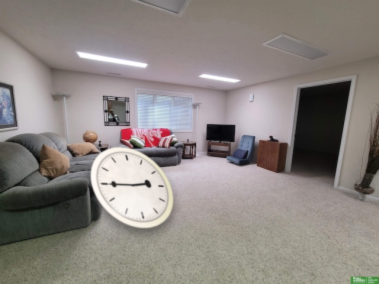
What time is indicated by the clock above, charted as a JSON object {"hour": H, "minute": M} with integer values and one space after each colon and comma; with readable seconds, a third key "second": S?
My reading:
{"hour": 2, "minute": 45}
